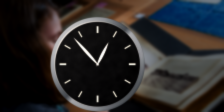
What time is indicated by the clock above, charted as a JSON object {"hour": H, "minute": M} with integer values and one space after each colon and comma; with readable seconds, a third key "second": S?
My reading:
{"hour": 12, "minute": 53}
